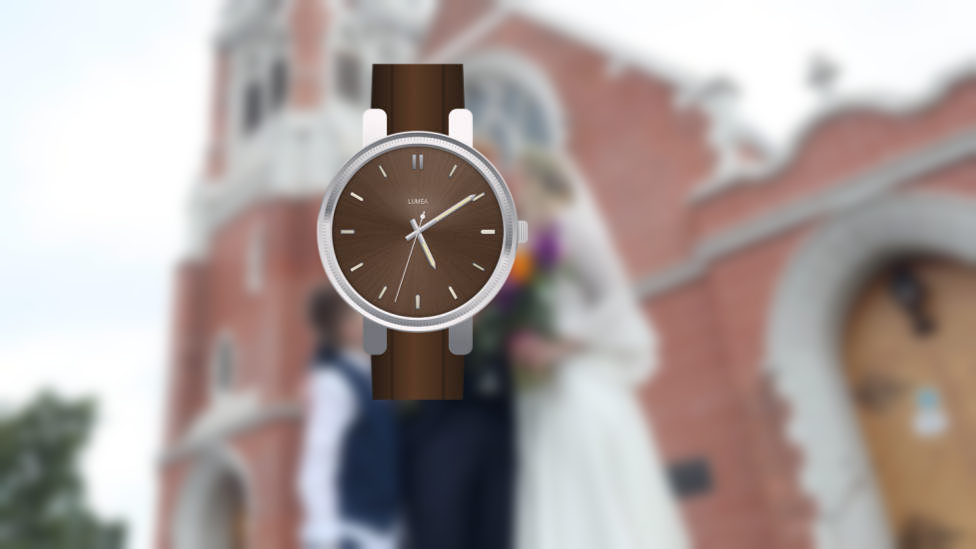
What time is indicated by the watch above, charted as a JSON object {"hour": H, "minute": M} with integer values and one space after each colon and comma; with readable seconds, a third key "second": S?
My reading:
{"hour": 5, "minute": 9, "second": 33}
